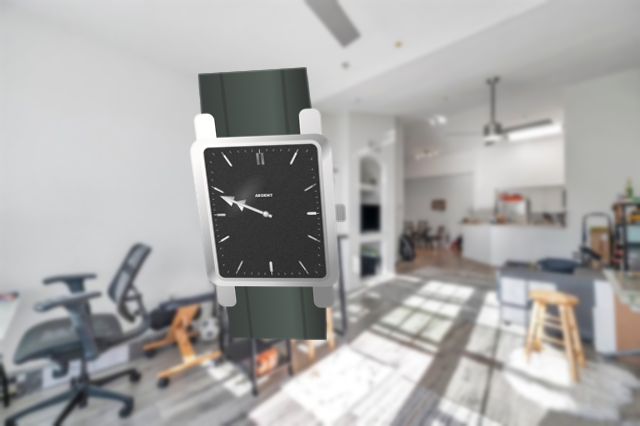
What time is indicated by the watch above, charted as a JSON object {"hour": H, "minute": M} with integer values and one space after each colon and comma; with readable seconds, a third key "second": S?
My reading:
{"hour": 9, "minute": 49}
